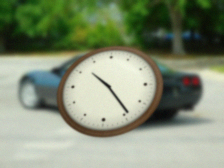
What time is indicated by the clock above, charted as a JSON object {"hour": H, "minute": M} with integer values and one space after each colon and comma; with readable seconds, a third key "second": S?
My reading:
{"hour": 10, "minute": 24}
